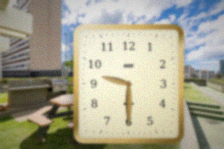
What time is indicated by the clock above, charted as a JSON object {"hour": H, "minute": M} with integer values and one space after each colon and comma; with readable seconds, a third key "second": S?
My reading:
{"hour": 9, "minute": 30}
